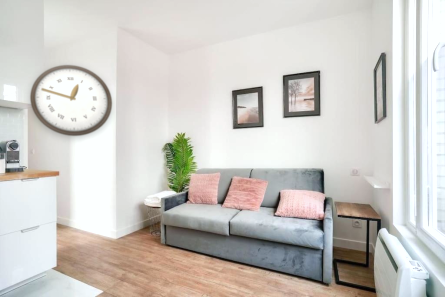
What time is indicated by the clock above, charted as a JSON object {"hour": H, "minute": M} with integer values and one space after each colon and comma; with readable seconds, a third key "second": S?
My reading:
{"hour": 12, "minute": 48}
